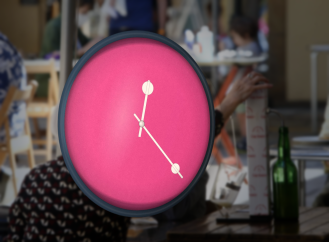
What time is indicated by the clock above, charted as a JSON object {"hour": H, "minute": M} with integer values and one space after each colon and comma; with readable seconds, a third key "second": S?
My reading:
{"hour": 12, "minute": 23}
